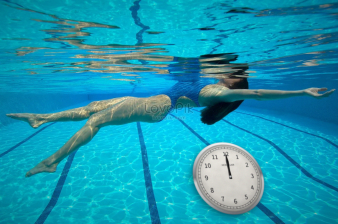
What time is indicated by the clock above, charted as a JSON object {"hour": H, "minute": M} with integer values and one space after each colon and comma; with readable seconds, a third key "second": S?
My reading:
{"hour": 12, "minute": 0}
